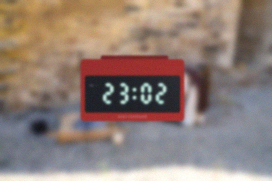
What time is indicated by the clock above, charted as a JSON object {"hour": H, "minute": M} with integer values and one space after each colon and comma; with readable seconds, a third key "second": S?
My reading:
{"hour": 23, "minute": 2}
